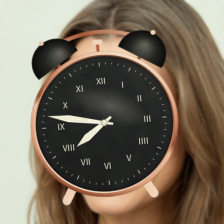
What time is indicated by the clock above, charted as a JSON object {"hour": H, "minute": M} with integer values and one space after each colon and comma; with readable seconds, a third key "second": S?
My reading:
{"hour": 7, "minute": 47}
